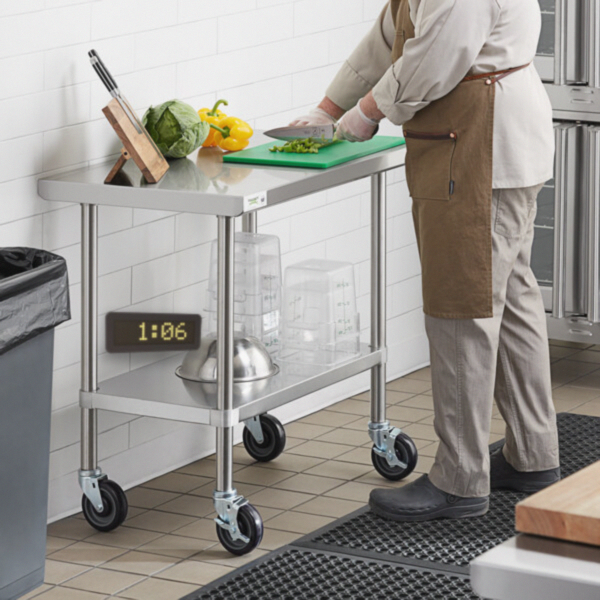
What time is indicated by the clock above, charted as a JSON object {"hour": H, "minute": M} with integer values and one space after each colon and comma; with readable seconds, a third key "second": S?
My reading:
{"hour": 1, "minute": 6}
